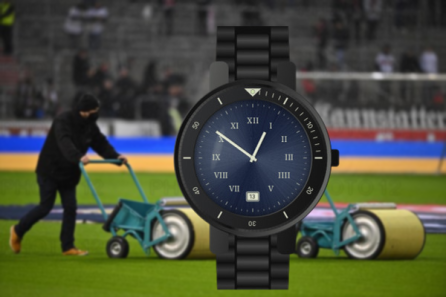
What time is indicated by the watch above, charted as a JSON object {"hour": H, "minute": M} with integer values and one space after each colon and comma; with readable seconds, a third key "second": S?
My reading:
{"hour": 12, "minute": 51}
